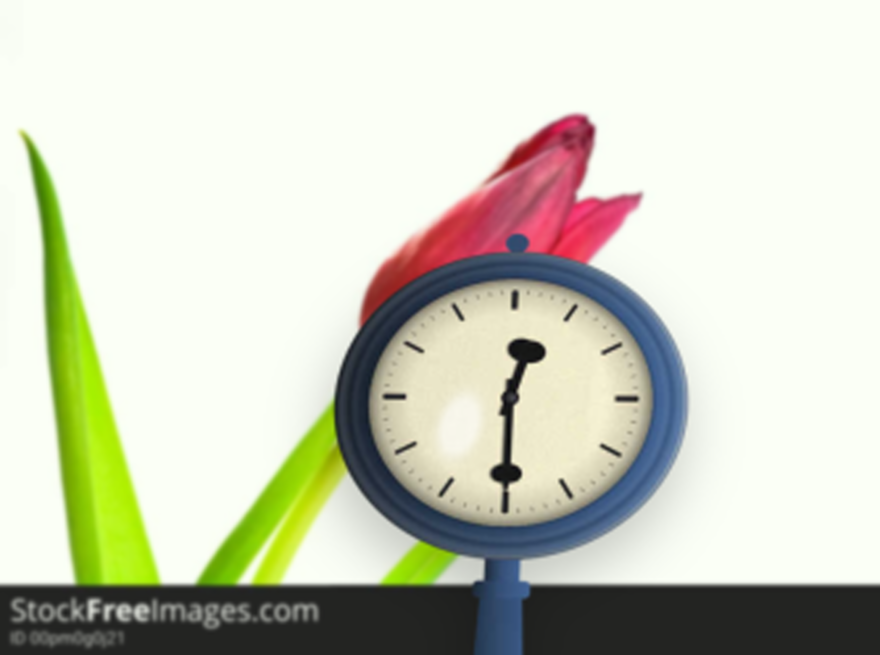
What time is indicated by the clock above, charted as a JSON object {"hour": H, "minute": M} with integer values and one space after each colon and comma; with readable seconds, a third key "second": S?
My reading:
{"hour": 12, "minute": 30}
